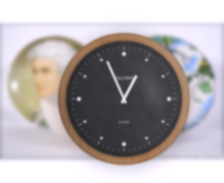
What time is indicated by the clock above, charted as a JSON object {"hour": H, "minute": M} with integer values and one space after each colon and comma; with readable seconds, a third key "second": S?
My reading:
{"hour": 12, "minute": 56}
